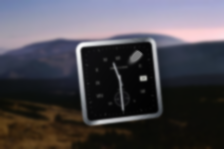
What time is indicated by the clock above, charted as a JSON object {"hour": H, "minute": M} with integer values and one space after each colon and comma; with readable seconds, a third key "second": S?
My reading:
{"hour": 11, "minute": 30}
